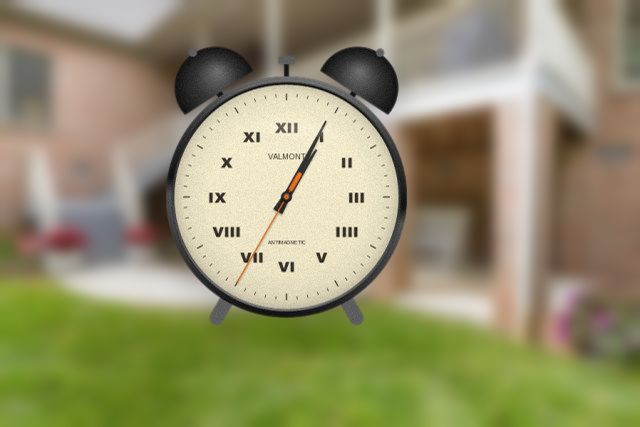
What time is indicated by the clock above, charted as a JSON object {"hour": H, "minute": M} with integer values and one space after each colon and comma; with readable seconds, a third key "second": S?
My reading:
{"hour": 1, "minute": 4, "second": 35}
